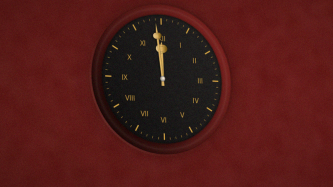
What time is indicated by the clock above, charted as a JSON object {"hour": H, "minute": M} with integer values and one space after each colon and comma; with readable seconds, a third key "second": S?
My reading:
{"hour": 11, "minute": 59}
